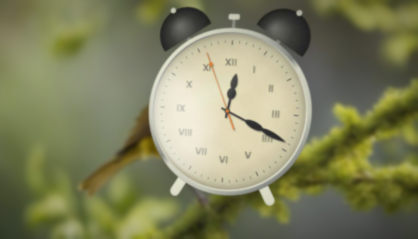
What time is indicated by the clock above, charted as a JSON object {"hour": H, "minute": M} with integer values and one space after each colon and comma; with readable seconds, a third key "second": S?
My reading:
{"hour": 12, "minute": 18, "second": 56}
